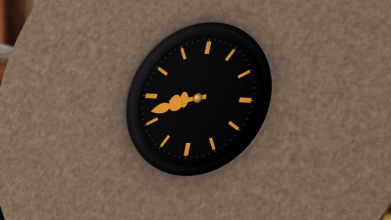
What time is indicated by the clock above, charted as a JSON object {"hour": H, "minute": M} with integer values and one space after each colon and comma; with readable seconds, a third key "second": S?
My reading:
{"hour": 8, "minute": 42}
